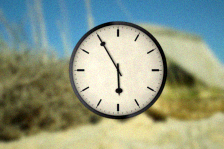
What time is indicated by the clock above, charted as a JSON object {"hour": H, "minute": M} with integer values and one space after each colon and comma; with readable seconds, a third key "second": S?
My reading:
{"hour": 5, "minute": 55}
